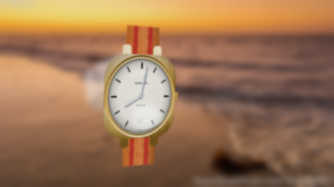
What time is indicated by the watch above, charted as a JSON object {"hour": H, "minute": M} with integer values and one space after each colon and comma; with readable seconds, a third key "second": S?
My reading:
{"hour": 8, "minute": 2}
